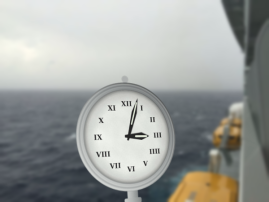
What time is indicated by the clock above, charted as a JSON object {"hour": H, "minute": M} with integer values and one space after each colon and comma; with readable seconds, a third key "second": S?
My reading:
{"hour": 3, "minute": 3}
